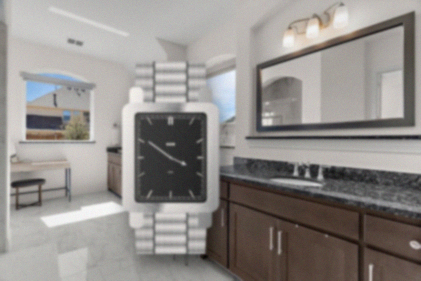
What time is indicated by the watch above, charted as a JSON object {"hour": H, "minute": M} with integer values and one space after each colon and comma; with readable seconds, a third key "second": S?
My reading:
{"hour": 3, "minute": 51}
